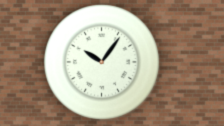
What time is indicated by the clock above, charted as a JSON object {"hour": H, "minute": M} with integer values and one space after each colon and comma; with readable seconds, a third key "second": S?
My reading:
{"hour": 10, "minute": 6}
